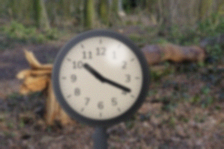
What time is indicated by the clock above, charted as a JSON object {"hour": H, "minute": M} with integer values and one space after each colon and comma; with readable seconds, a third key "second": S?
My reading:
{"hour": 10, "minute": 19}
